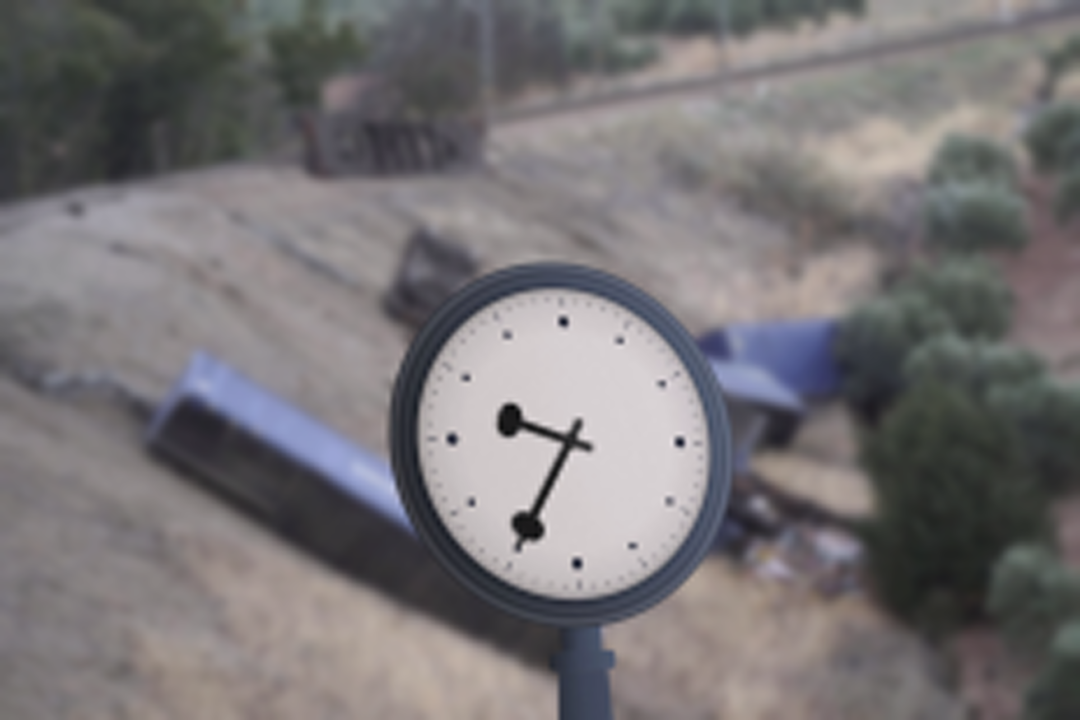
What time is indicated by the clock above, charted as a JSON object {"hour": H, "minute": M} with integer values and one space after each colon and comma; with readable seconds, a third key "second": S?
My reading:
{"hour": 9, "minute": 35}
